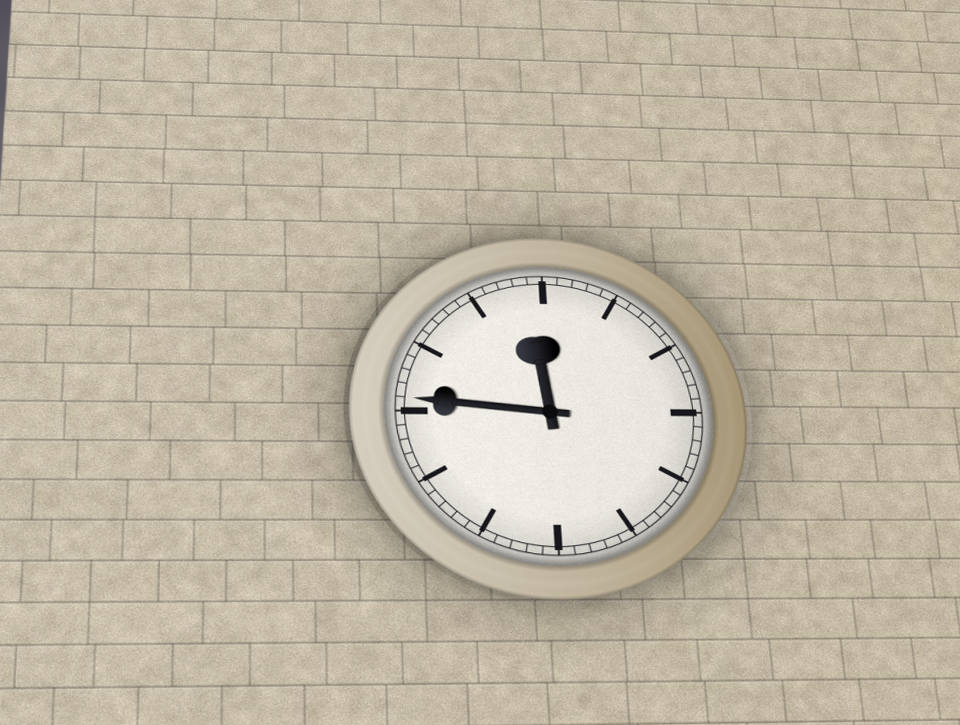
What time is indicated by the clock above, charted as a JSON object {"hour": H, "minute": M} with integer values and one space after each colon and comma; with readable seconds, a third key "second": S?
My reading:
{"hour": 11, "minute": 46}
